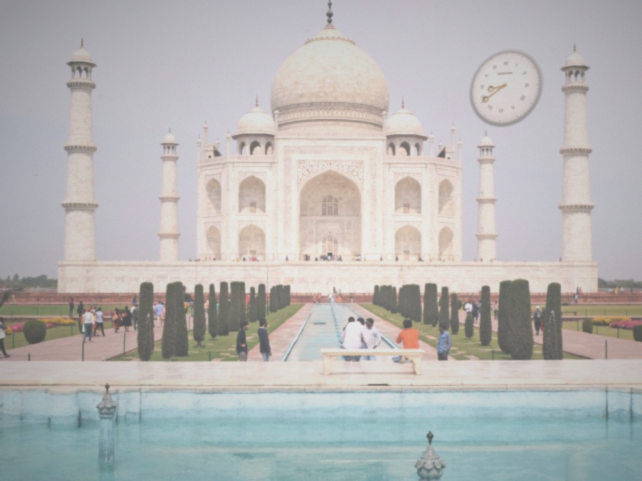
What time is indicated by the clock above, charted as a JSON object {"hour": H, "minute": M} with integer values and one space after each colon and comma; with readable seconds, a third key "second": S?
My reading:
{"hour": 8, "minute": 39}
